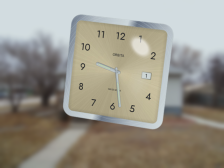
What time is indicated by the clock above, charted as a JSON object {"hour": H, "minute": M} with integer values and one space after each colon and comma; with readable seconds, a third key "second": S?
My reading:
{"hour": 9, "minute": 28}
